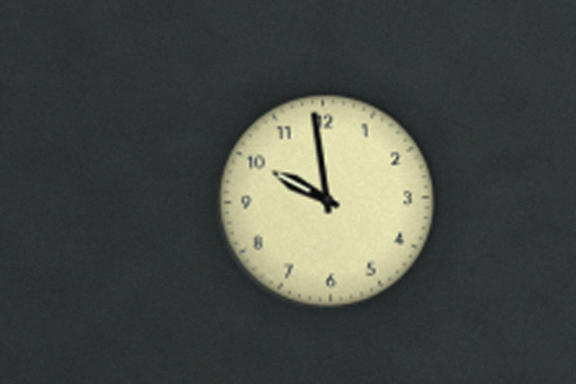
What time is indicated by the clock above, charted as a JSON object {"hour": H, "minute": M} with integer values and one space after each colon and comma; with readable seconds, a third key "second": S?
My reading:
{"hour": 9, "minute": 59}
